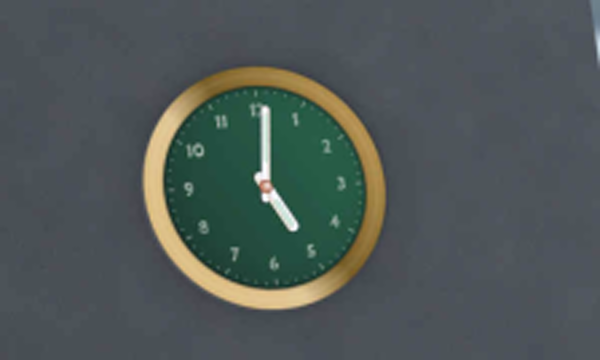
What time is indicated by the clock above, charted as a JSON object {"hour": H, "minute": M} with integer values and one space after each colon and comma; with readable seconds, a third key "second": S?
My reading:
{"hour": 5, "minute": 1}
